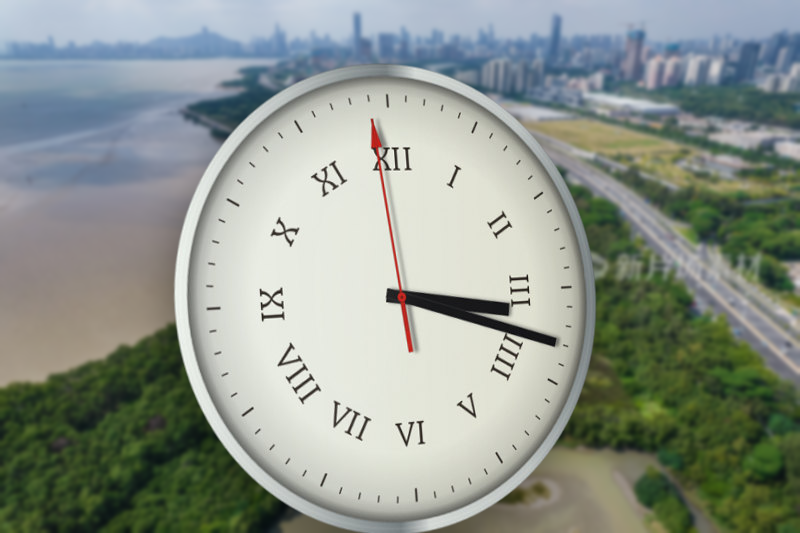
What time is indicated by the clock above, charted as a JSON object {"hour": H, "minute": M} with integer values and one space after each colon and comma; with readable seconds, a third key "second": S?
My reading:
{"hour": 3, "minute": 17, "second": 59}
